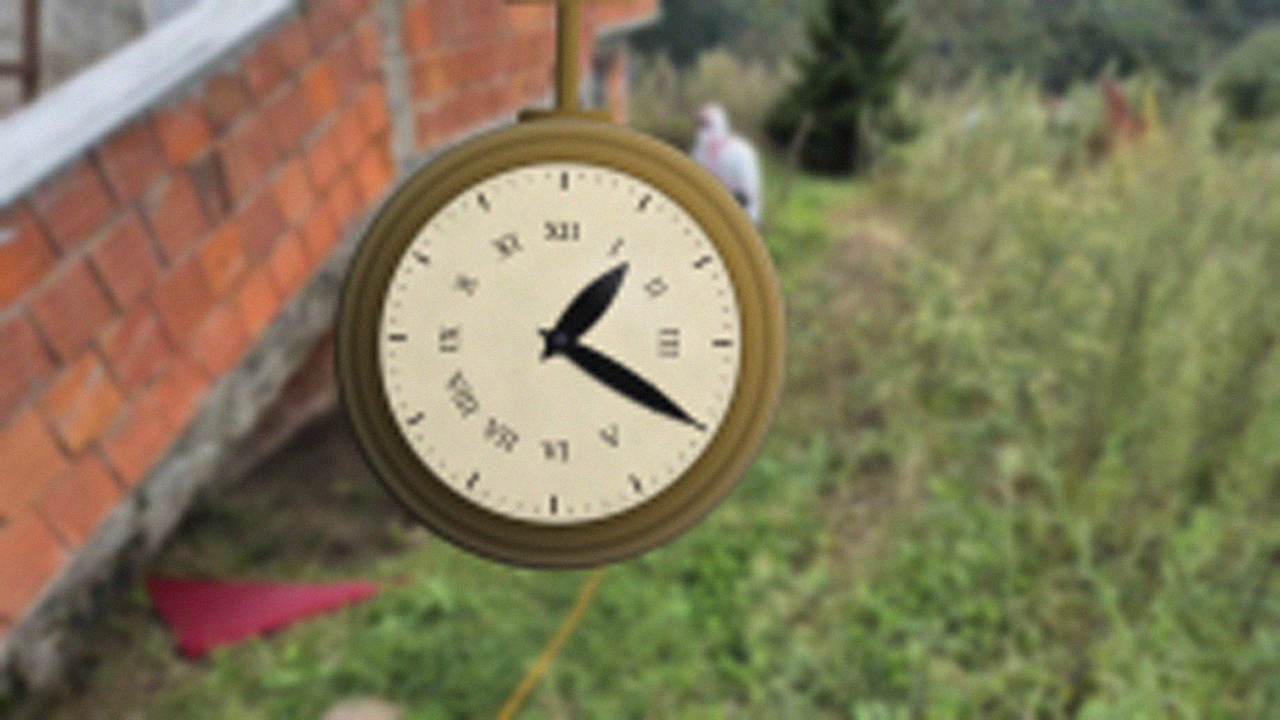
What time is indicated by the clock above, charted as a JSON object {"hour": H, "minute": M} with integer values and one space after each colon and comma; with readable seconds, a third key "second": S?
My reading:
{"hour": 1, "minute": 20}
